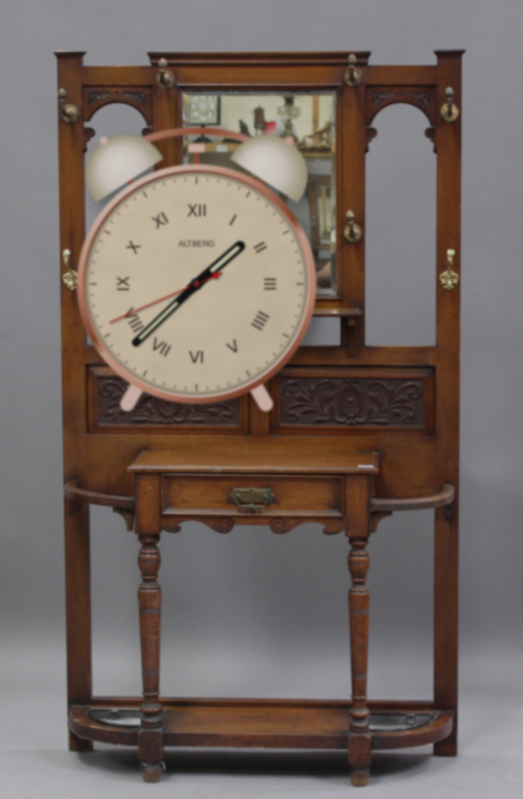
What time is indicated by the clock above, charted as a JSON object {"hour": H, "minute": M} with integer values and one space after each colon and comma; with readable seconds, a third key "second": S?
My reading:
{"hour": 1, "minute": 37, "second": 41}
